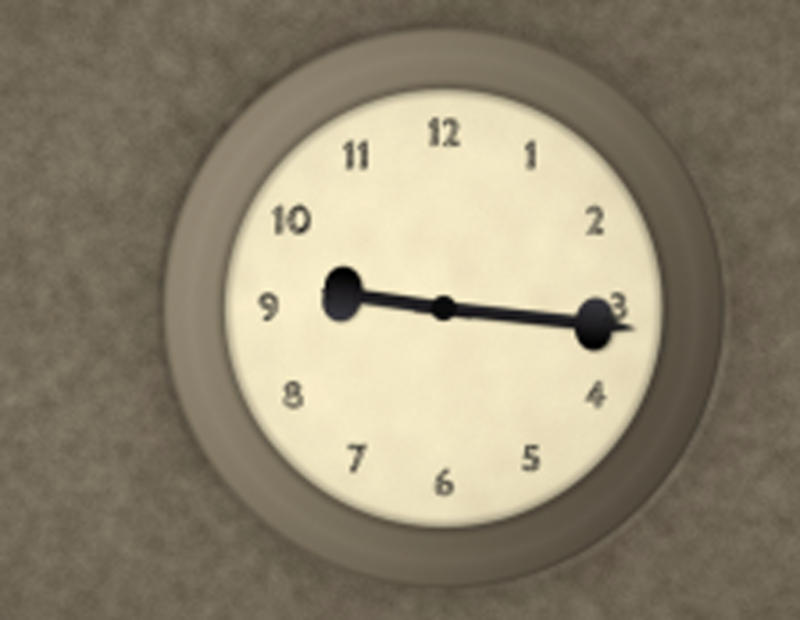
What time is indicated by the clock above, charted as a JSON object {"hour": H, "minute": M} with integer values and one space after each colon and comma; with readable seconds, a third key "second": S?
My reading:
{"hour": 9, "minute": 16}
